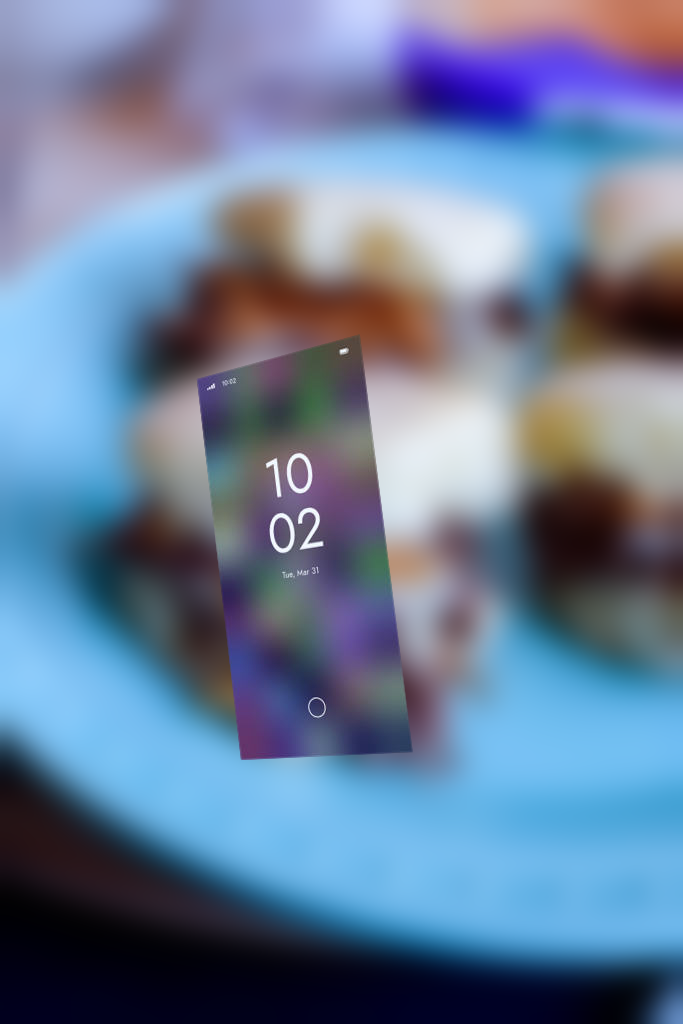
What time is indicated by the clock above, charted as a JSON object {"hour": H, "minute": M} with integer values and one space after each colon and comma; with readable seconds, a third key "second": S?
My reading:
{"hour": 10, "minute": 2}
